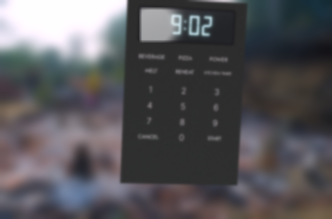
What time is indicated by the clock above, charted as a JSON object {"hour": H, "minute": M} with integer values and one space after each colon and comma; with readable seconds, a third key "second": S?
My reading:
{"hour": 9, "minute": 2}
